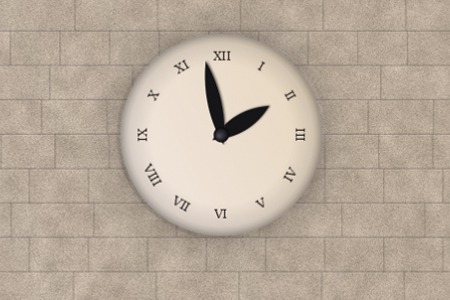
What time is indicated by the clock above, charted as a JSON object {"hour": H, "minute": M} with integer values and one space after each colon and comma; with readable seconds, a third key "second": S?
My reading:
{"hour": 1, "minute": 58}
